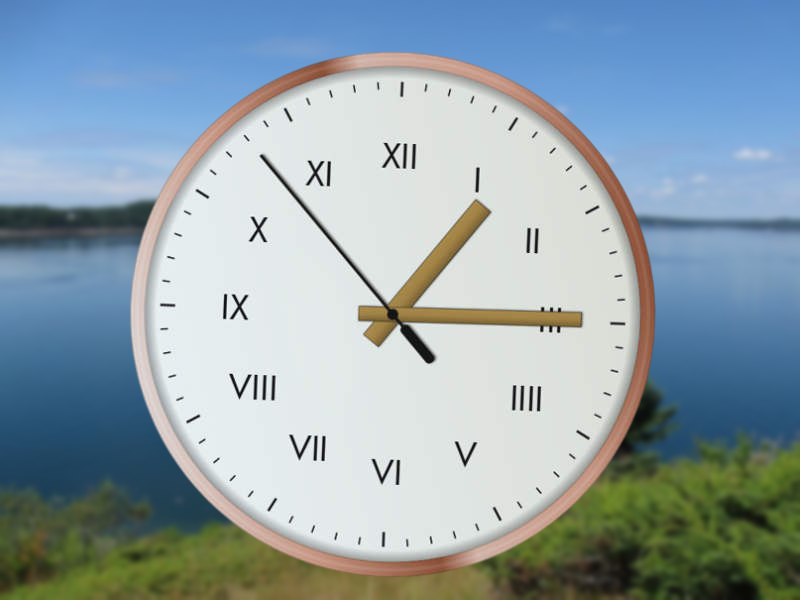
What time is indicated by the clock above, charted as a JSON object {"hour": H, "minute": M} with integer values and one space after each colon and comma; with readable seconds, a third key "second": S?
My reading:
{"hour": 1, "minute": 14, "second": 53}
